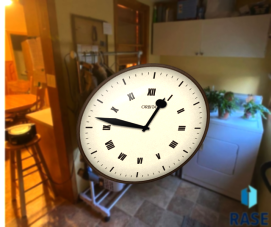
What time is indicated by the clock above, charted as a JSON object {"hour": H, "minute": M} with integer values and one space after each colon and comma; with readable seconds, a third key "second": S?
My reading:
{"hour": 12, "minute": 47}
